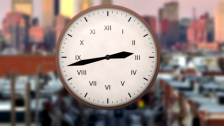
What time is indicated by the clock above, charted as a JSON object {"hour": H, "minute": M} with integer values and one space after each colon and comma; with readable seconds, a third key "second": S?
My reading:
{"hour": 2, "minute": 43}
